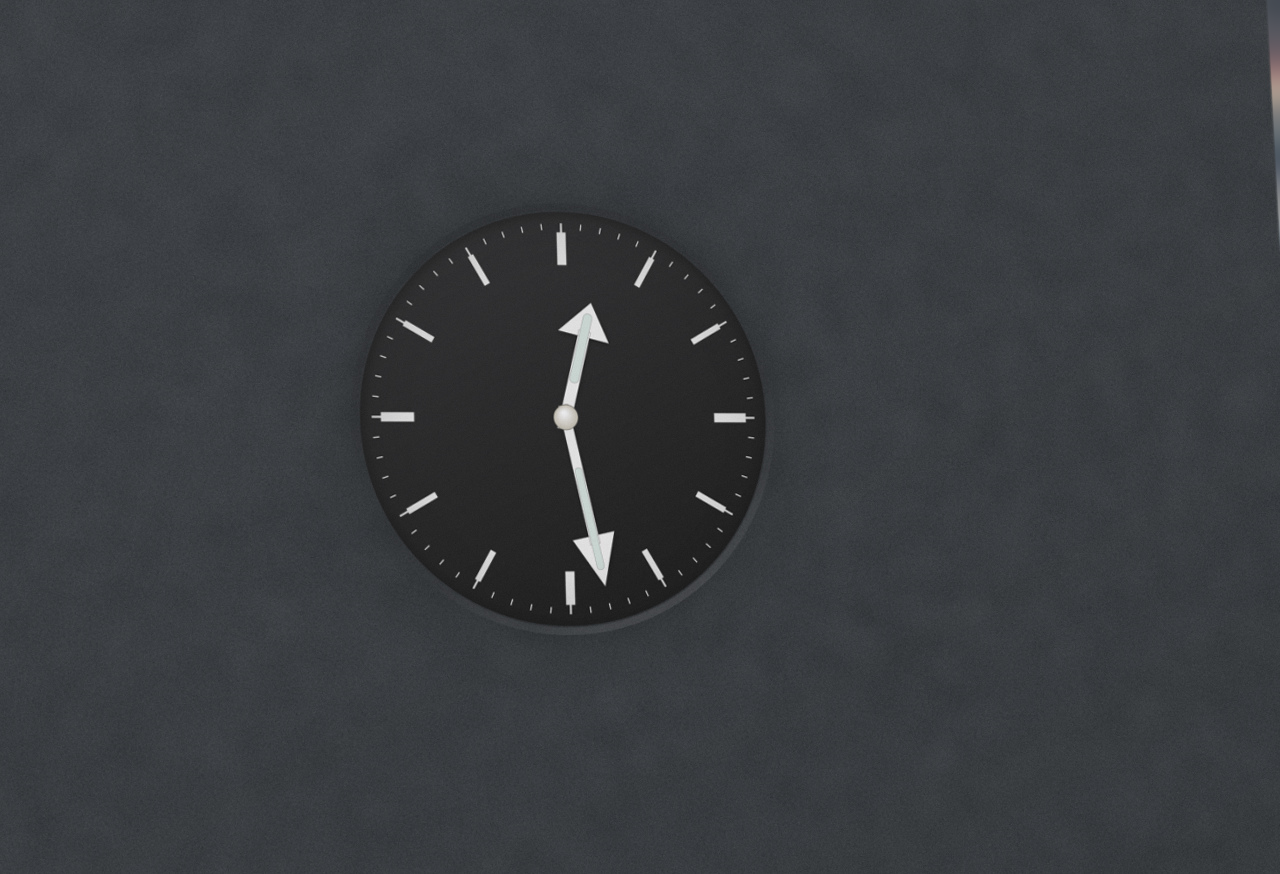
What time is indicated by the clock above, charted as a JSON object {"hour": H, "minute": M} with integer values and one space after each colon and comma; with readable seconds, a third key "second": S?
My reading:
{"hour": 12, "minute": 28}
